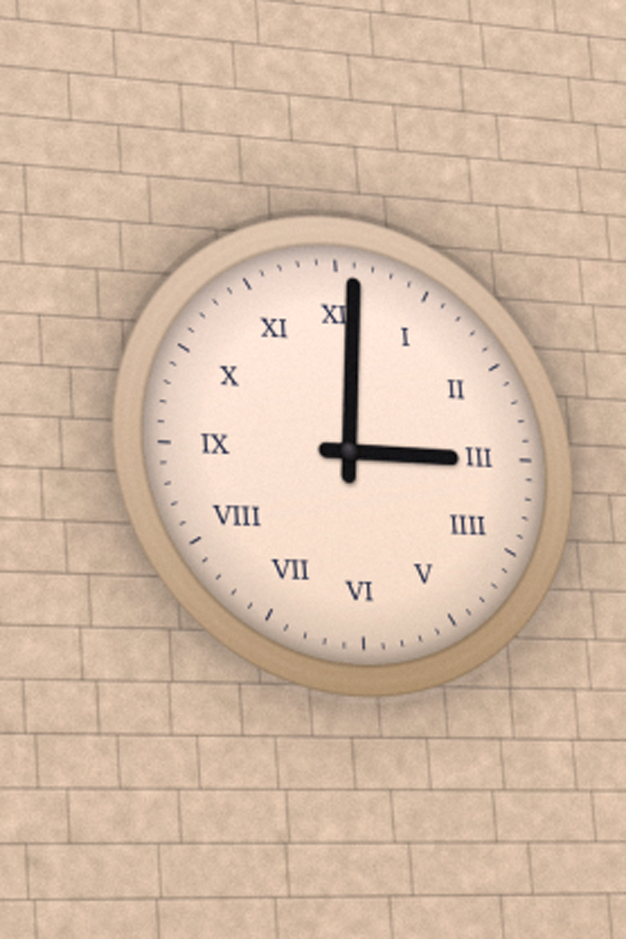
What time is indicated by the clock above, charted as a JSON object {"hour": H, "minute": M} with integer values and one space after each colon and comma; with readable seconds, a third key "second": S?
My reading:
{"hour": 3, "minute": 1}
